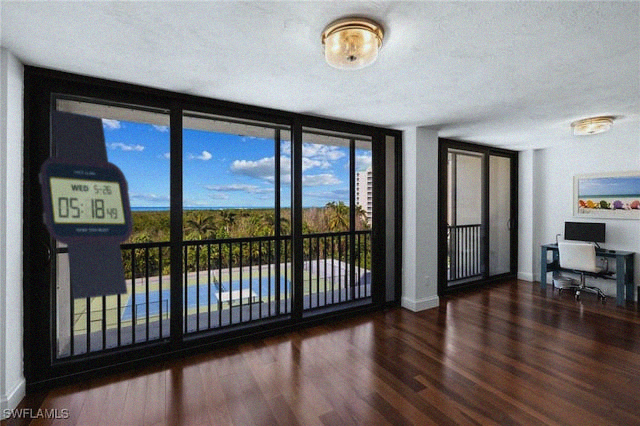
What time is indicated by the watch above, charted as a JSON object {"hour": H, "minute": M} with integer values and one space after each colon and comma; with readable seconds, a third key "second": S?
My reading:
{"hour": 5, "minute": 18}
